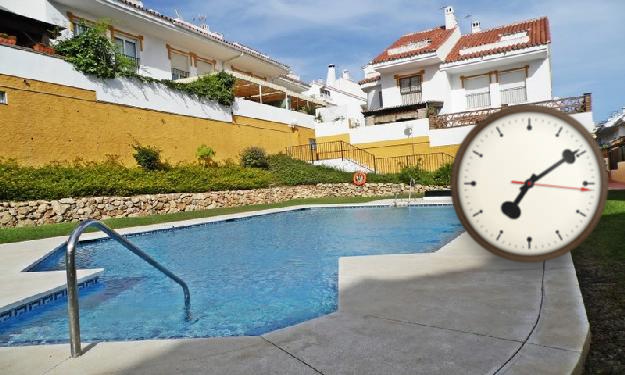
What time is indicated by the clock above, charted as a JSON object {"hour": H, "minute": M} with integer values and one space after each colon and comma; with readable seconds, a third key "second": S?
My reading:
{"hour": 7, "minute": 9, "second": 16}
